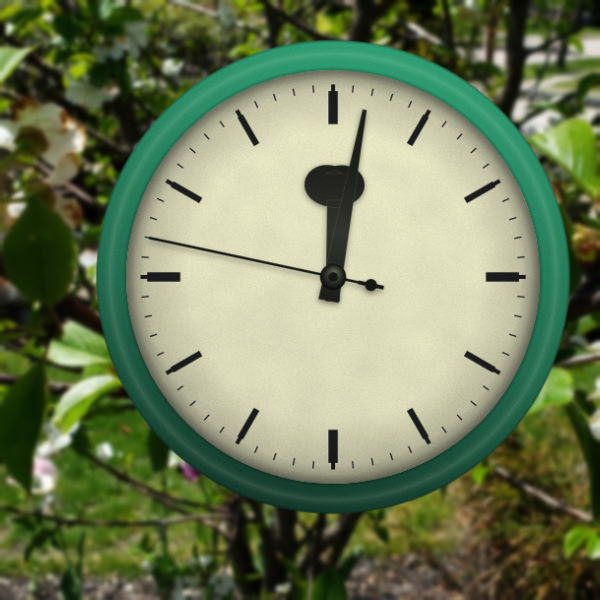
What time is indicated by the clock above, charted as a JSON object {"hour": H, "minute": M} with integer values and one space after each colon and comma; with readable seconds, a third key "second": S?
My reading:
{"hour": 12, "minute": 1, "second": 47}
